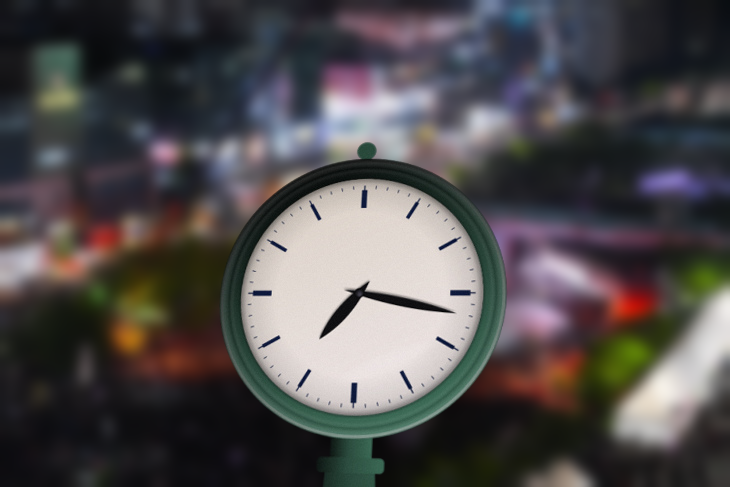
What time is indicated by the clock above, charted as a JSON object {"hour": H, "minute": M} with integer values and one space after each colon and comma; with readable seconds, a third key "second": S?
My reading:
{"hour": 7, "minute": 17}
